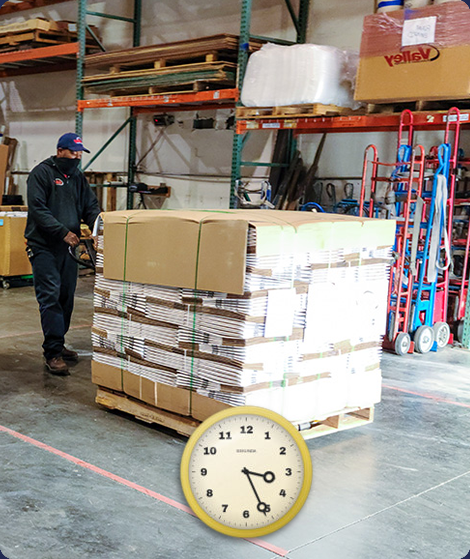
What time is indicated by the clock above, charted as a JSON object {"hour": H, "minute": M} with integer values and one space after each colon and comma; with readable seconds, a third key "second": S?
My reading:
{"hour": 3, "minute": 26}
